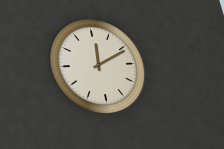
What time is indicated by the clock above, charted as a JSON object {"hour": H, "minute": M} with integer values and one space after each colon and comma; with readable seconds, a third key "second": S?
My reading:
{"hour": 12, "minute": 11}
